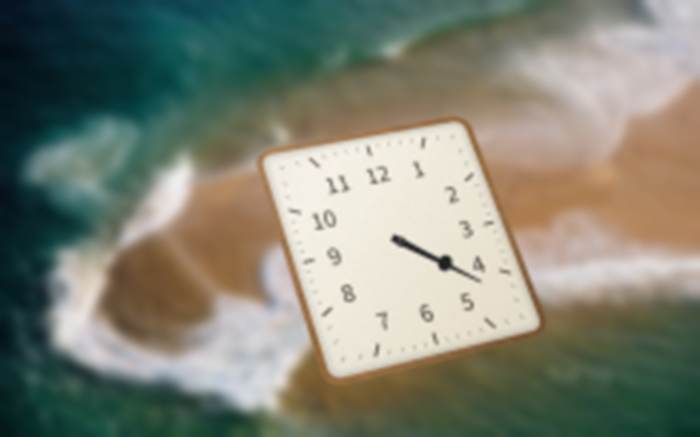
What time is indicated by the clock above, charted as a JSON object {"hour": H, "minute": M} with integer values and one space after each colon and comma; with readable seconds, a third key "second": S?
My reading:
{"hour": 4, "minute": 22}
